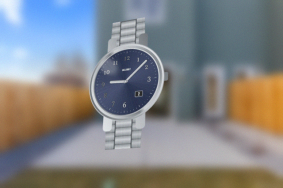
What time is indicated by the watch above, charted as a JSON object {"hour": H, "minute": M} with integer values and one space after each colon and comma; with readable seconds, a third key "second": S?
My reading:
{"hour": 9, "minute": 8}
